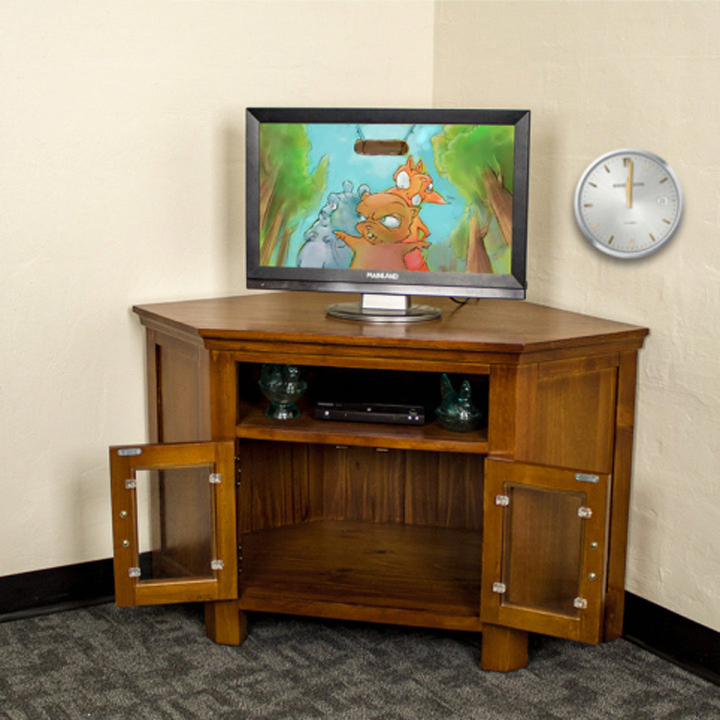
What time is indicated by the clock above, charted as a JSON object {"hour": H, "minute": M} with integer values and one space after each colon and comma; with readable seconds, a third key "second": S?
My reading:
{"hour": 12, "minute": 1}
